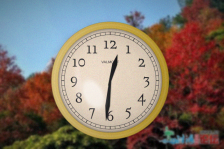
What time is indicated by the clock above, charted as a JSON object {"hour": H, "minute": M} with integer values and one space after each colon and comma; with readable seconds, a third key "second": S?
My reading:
{"hour": 12, "minute": 31}
